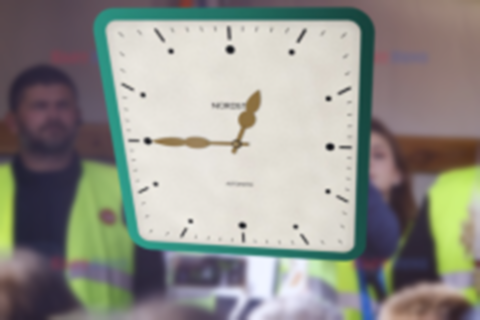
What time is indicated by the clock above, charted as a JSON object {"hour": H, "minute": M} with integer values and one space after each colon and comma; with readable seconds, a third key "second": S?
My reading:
{"hour": 12, "minute": 45}
